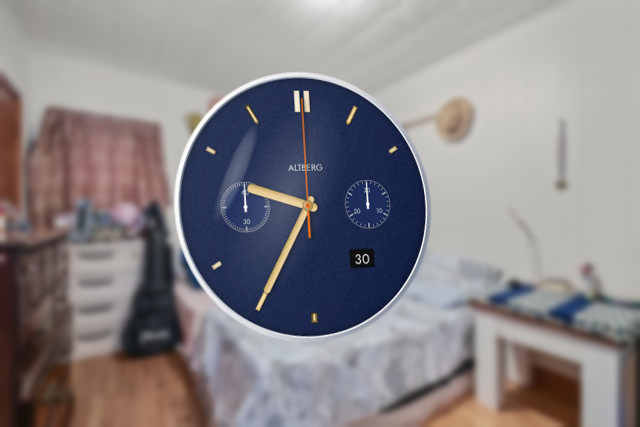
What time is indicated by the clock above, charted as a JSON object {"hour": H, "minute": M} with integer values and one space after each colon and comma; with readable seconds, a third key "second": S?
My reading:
{"hour": 9, "minute": 35}
